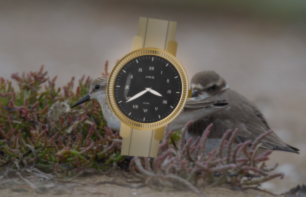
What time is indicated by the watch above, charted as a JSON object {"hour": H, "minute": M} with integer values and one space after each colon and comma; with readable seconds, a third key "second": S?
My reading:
{"hour": 3, "minute": 39}
